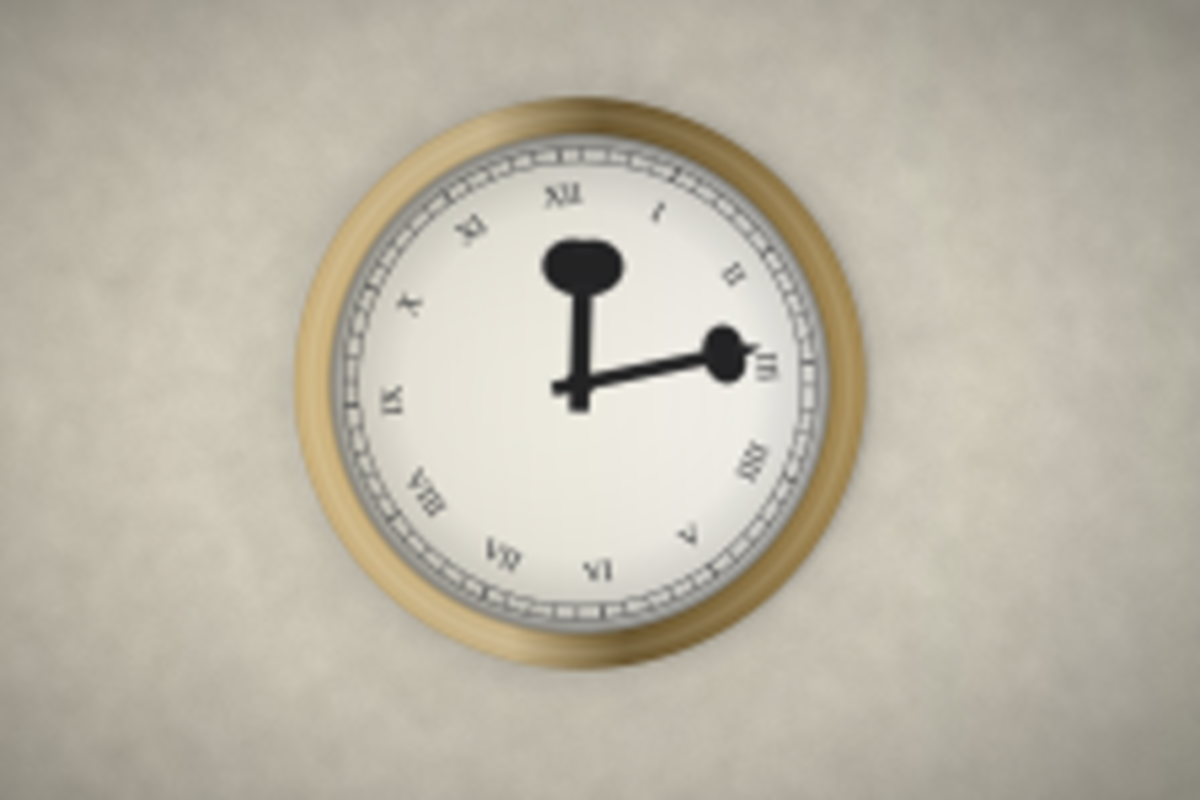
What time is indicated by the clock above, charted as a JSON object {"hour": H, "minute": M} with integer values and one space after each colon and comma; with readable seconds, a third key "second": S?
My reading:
{"hour": 12, "minute": 14}
